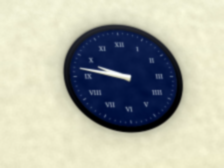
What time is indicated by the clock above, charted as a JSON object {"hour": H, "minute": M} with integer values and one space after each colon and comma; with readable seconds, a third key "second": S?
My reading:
{"hour": 9, "minute": 47}
